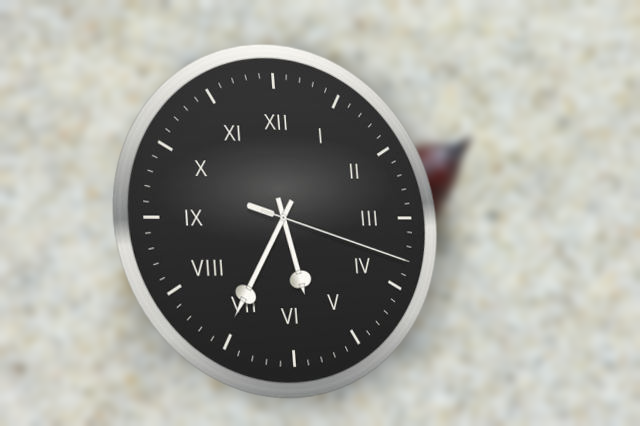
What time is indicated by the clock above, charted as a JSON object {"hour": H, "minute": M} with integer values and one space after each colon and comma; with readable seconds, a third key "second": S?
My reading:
{"hour": 5, "minute": 35, "second": 18}
